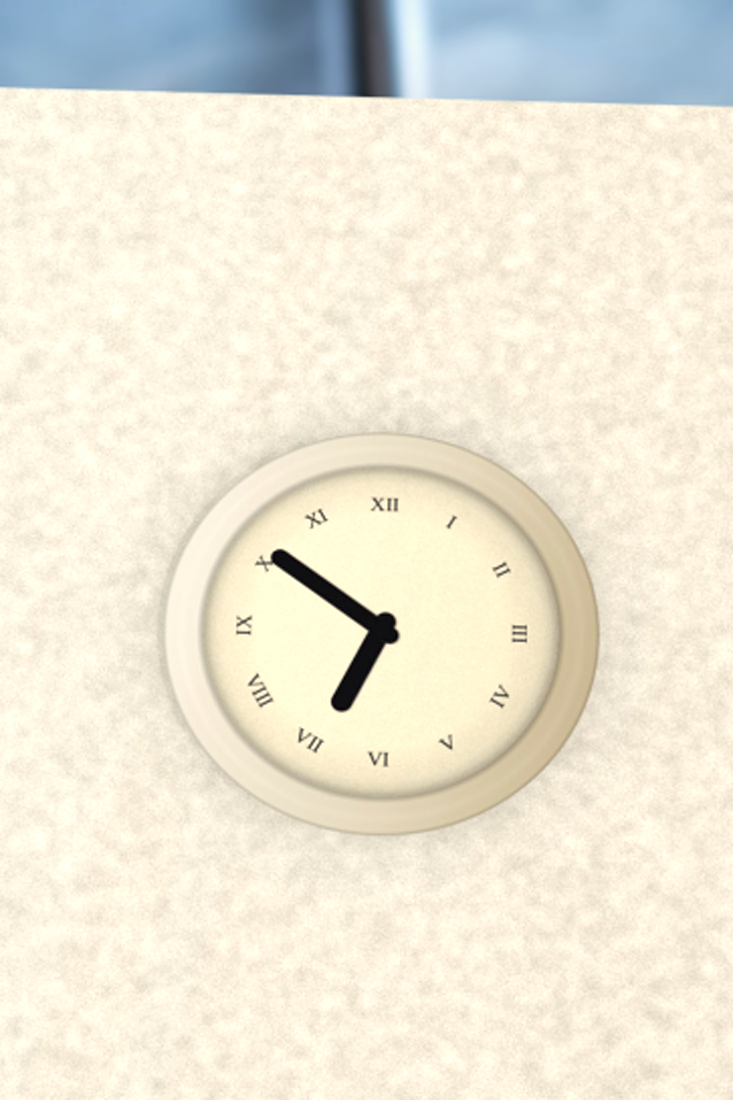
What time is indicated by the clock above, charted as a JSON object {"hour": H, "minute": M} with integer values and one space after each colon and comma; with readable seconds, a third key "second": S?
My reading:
{"hour": 6, "minute": 51}
